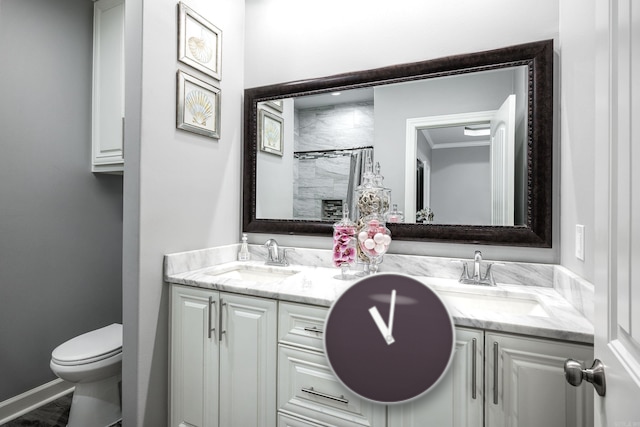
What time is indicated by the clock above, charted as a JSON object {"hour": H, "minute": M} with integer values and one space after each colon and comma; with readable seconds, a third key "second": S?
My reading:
{"hour": 11, "minute": 1}
